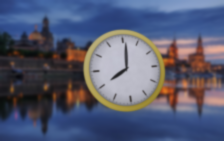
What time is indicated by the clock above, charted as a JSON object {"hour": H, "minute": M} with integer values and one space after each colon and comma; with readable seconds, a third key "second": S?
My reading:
{"hour": 8, "minute": 1}
